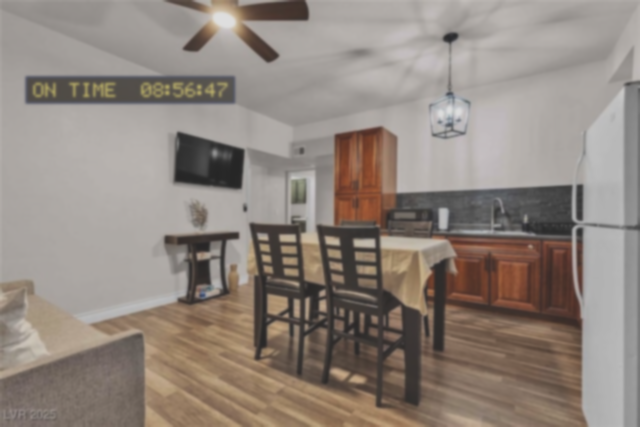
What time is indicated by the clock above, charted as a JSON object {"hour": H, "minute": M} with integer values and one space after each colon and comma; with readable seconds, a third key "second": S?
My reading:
{"hour": 8, "minute": 56, "second": 47}
